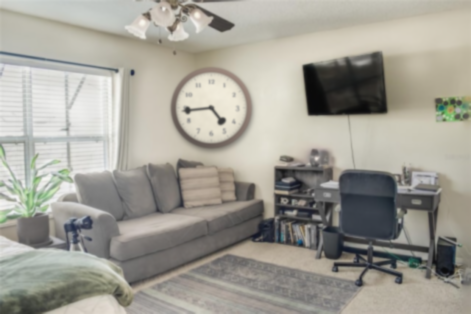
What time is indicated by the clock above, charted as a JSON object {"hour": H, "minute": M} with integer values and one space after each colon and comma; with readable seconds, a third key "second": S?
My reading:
{"hour": 4, "minute": 44}
